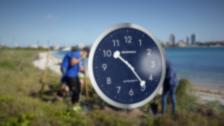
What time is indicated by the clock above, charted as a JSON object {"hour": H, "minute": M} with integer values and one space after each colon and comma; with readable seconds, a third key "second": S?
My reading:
{"hour": 10, "minute": 24}
